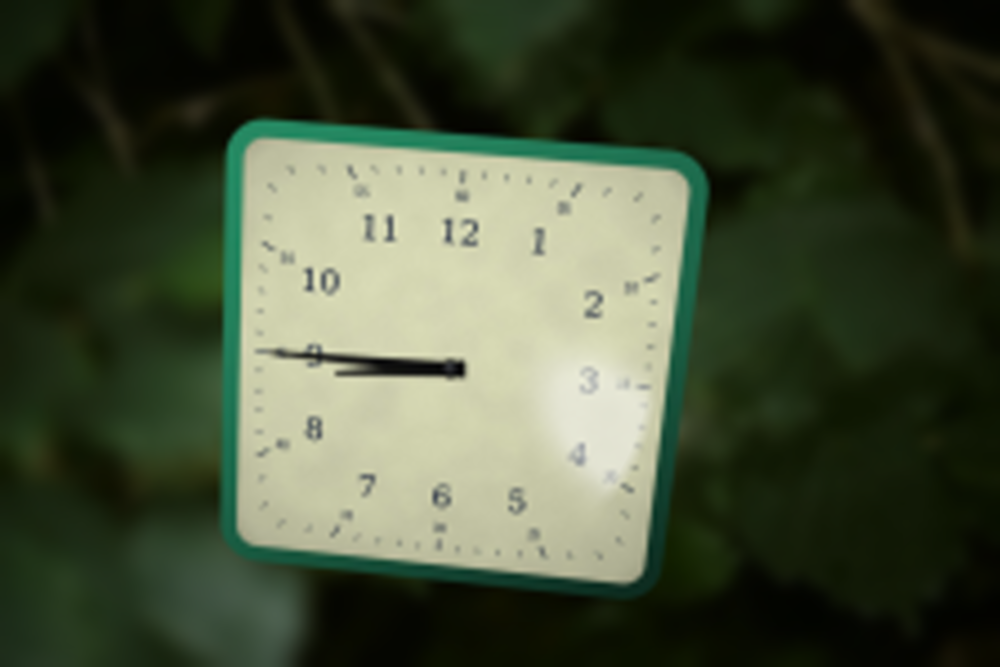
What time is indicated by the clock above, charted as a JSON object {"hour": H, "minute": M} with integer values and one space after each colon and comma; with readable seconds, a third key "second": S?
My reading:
{"hour": 8, "minute": 45}
